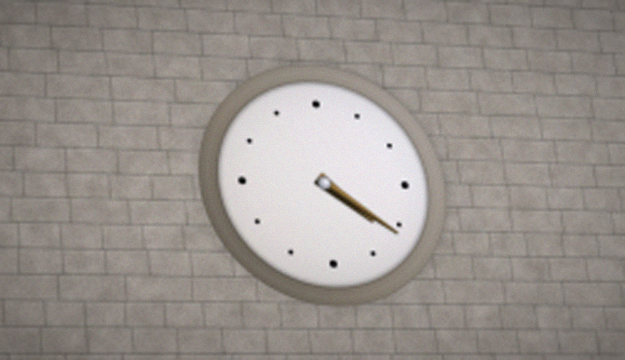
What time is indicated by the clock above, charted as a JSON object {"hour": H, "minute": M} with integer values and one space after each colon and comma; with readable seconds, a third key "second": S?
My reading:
{"hour": 4, "minute": 21}
